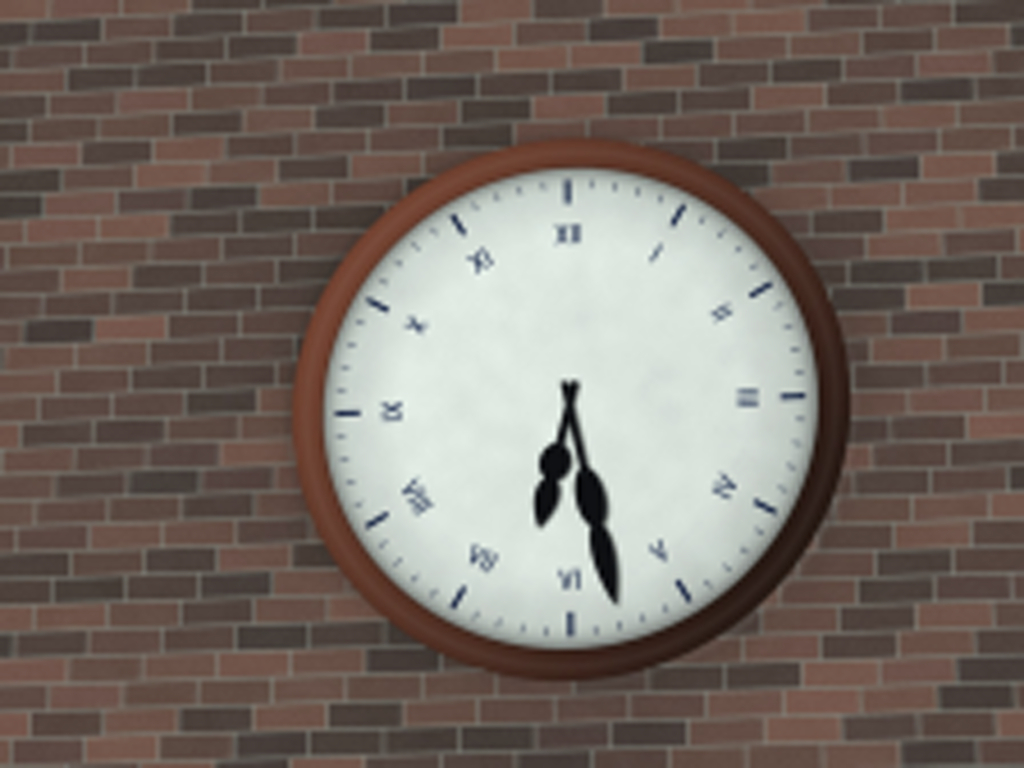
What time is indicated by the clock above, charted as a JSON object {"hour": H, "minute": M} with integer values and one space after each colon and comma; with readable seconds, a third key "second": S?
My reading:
{"hour": 6, "minute": 28}
